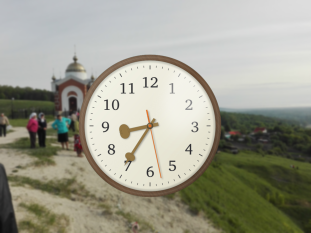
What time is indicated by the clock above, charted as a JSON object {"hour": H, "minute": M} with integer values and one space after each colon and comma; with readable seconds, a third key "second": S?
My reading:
{"hour": 8, "minute": 35, "second": 28}
